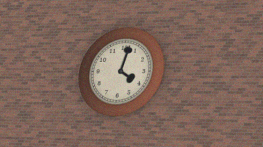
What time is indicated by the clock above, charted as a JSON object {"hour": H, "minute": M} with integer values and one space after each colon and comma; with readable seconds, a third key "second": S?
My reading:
{"hour": 4, "minute": 2}
